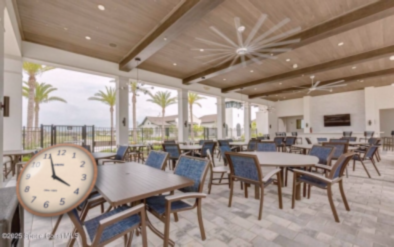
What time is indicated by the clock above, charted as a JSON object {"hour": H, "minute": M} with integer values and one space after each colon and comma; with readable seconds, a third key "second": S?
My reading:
{"hour": 3, "minute": 56}
